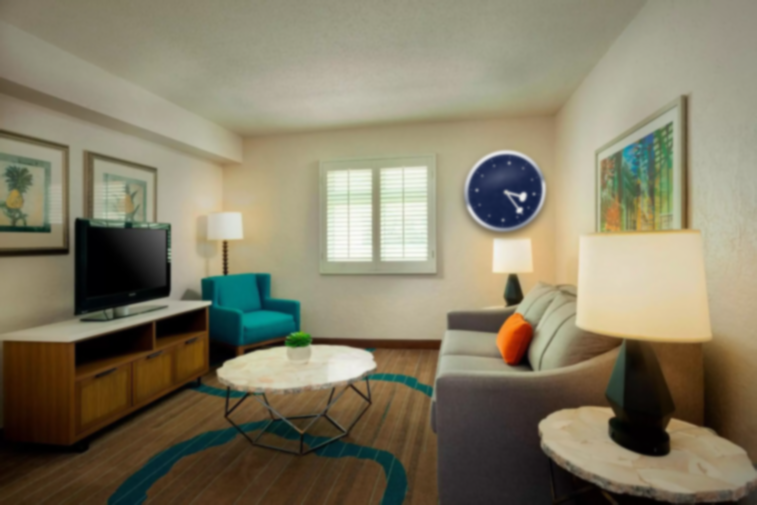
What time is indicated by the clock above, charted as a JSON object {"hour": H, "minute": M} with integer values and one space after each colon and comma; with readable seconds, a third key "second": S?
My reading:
{"hour": 3, "minute": 23}
